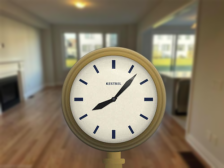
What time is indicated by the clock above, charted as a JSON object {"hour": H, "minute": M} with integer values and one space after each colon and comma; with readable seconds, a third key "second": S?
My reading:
{"hour": 8, "minute": 7}
